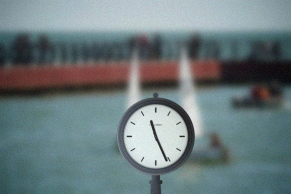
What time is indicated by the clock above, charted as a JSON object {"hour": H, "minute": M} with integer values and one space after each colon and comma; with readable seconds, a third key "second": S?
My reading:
{"hour": 11, "minute": 26}
